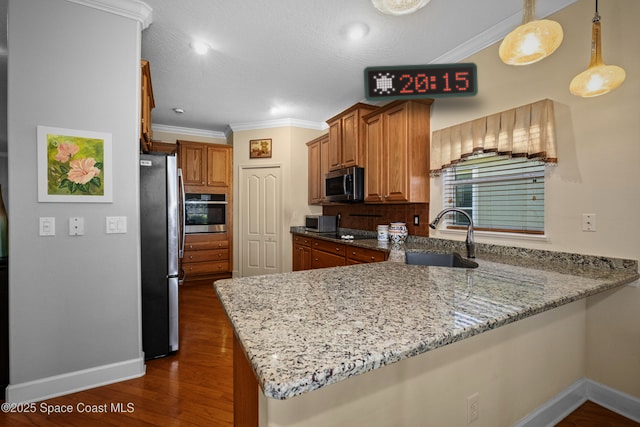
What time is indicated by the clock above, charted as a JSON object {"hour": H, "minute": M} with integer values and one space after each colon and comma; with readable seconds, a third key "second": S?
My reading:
{"hour": 20, "minute": 15}
